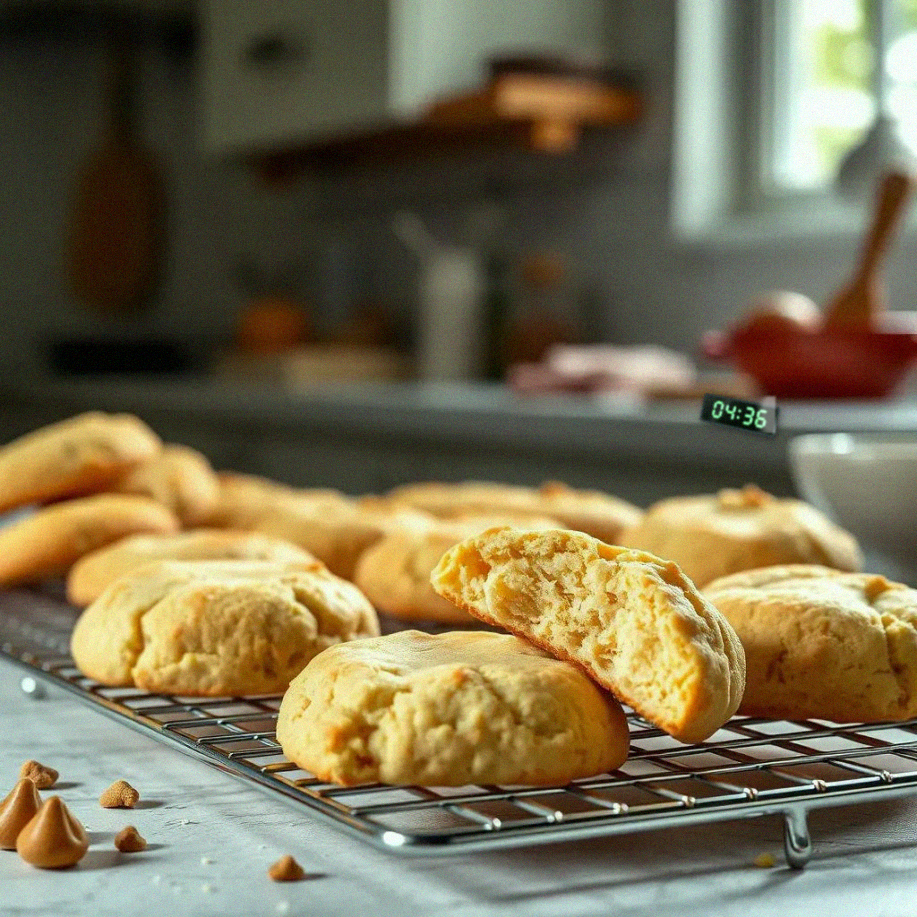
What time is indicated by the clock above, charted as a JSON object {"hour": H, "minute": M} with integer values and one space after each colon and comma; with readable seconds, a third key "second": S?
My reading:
{"hour": 4, "minute": 36}
